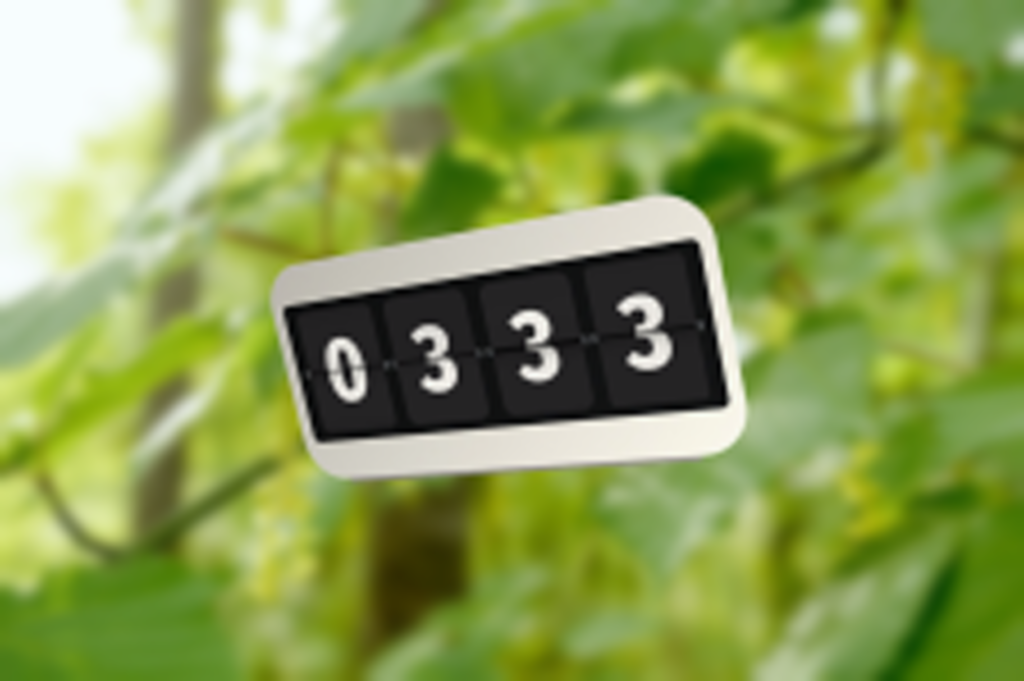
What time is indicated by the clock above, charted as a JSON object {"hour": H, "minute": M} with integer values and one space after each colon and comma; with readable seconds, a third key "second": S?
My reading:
{"hour": 3, "minute": 33}
